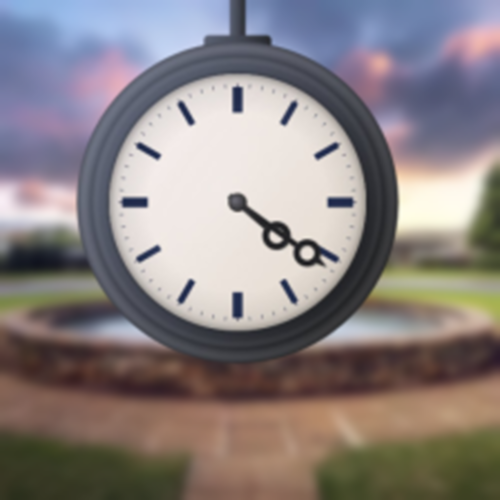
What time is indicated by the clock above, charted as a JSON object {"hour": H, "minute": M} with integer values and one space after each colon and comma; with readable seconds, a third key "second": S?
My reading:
{"hour": 4, "minute": 21}
